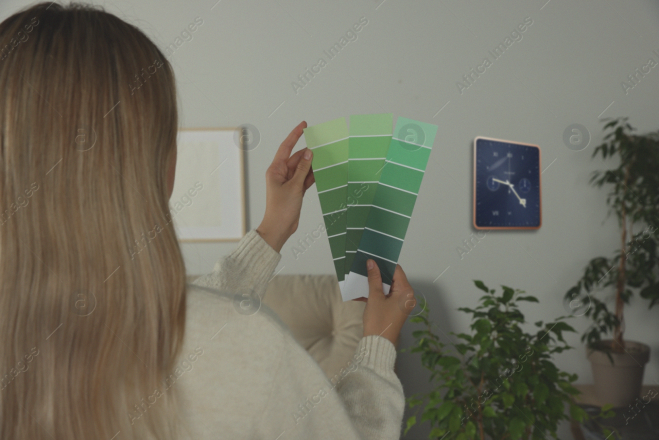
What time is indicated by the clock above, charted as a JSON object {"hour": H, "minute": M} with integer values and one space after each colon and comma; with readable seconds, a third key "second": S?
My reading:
{"hour": 9, "minute": 23}
